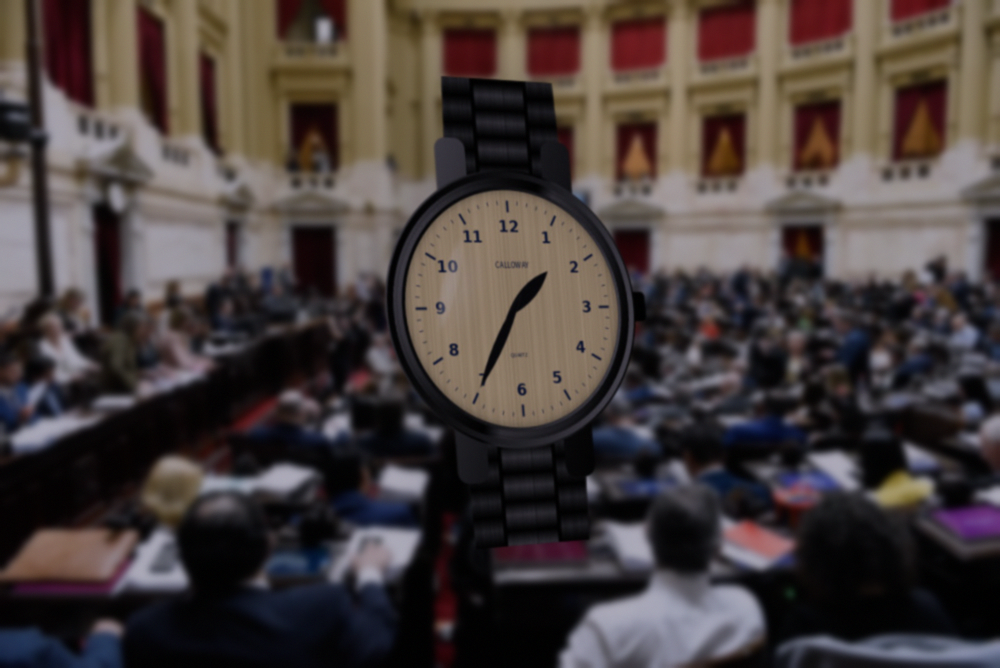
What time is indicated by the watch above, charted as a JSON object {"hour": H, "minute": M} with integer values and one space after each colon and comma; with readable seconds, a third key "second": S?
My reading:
{"hour": 1, "minute": 35}
